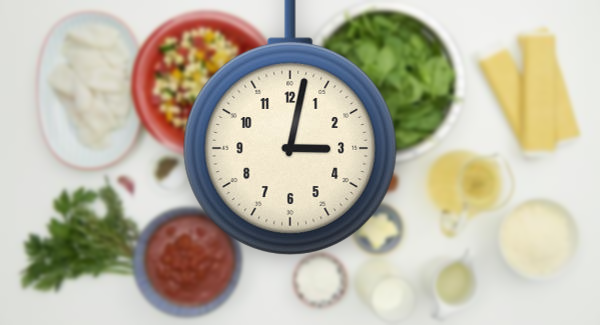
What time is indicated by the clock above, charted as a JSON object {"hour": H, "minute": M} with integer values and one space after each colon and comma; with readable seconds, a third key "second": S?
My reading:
{"hour": 3, "minute": 2}
